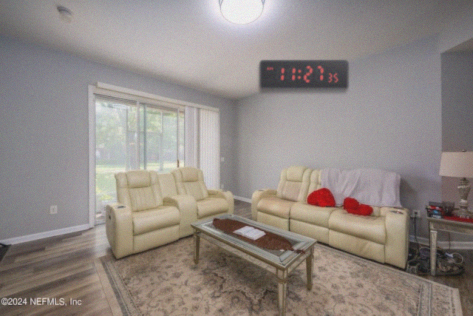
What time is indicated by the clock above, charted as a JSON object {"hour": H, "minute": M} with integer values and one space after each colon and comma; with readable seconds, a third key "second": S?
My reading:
{"hour": 11, "minute": 27, "second": 35}
